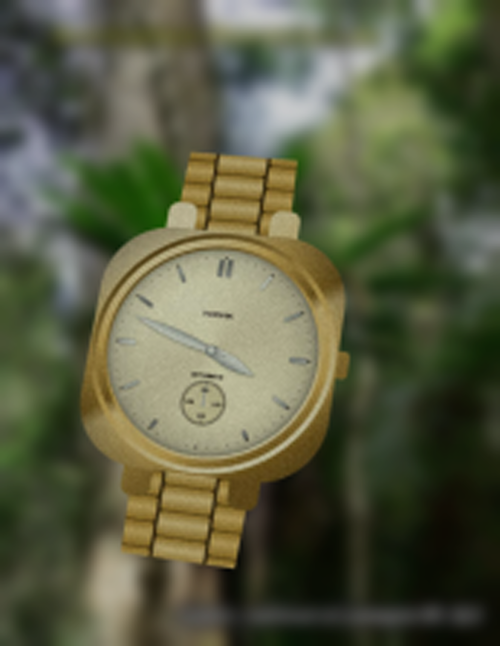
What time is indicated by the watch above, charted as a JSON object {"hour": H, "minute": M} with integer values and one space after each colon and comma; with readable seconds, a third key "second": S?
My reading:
{"hour": 3, "minute": 48}
